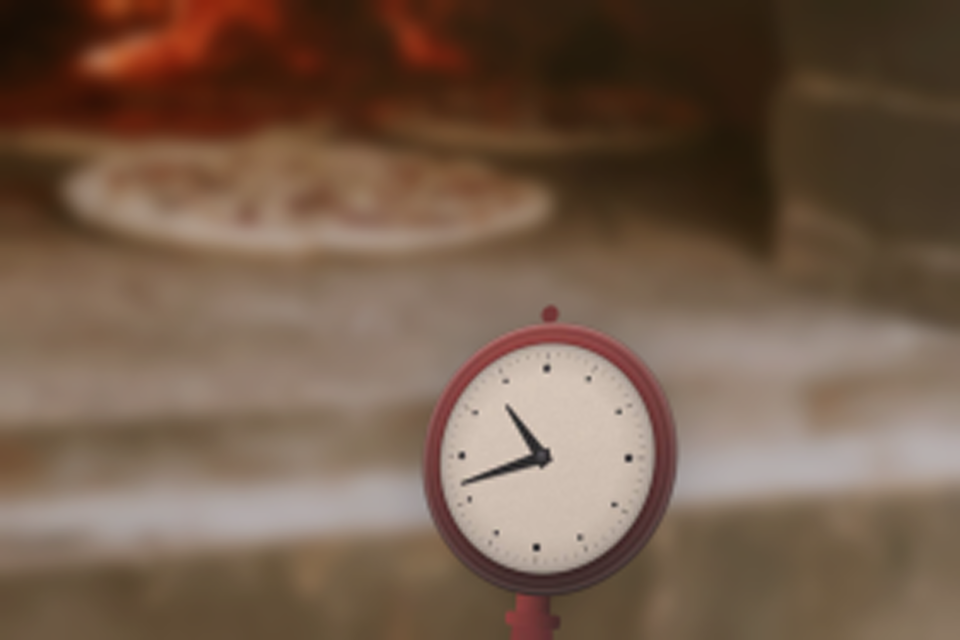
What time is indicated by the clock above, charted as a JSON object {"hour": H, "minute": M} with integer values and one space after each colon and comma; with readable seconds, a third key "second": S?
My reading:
{"hour": 10, "minute": 42}
